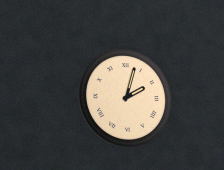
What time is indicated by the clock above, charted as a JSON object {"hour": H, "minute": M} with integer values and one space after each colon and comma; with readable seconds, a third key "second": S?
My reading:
{"hour": 2, "minute": 3}
